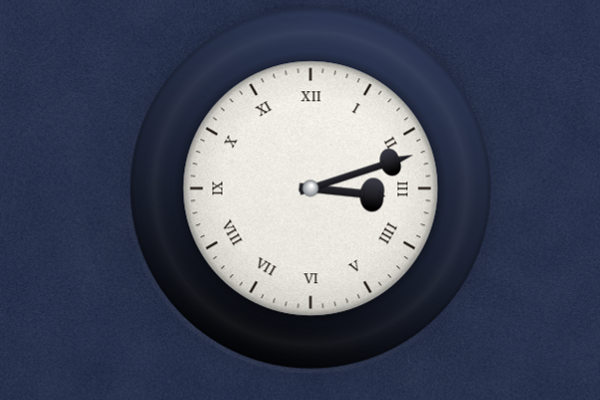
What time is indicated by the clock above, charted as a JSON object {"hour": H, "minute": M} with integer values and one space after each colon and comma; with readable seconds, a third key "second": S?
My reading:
{"hour": 3, "minute": 12}
